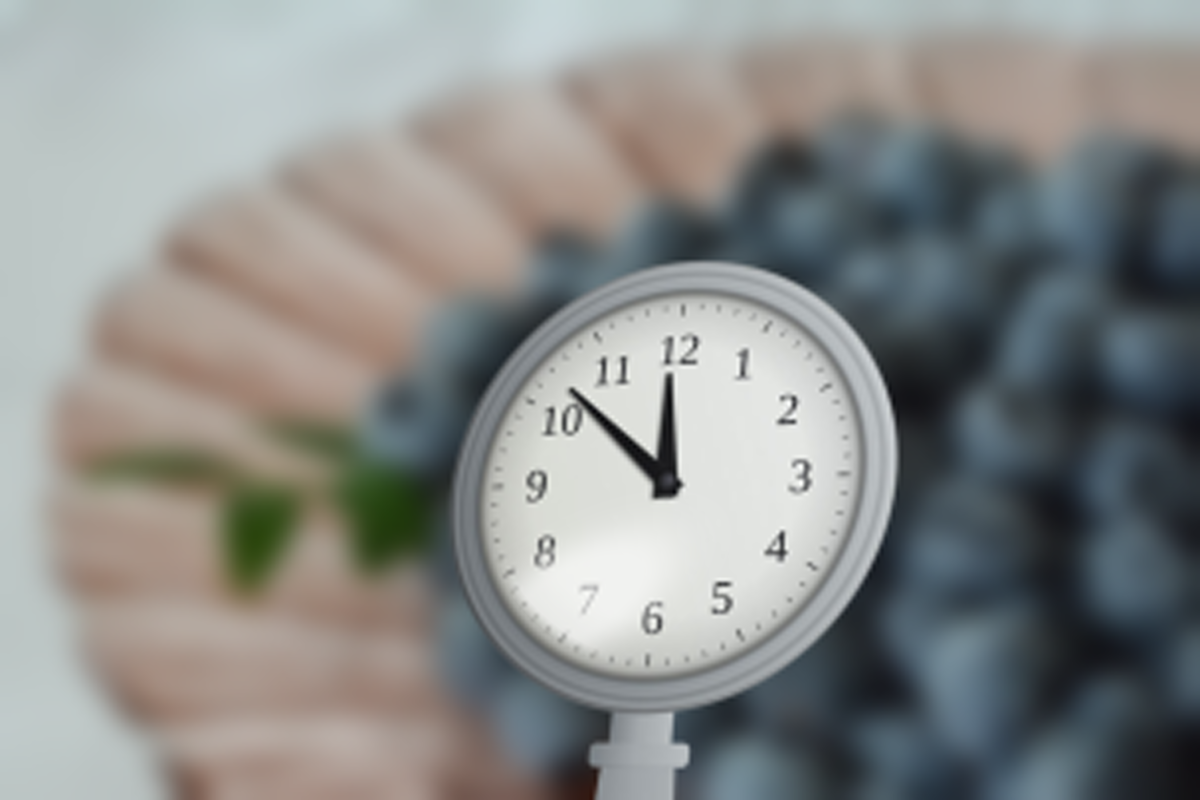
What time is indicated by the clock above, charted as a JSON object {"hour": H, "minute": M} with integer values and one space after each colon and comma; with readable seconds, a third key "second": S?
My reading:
{"hour": 11, "minute": 52}
